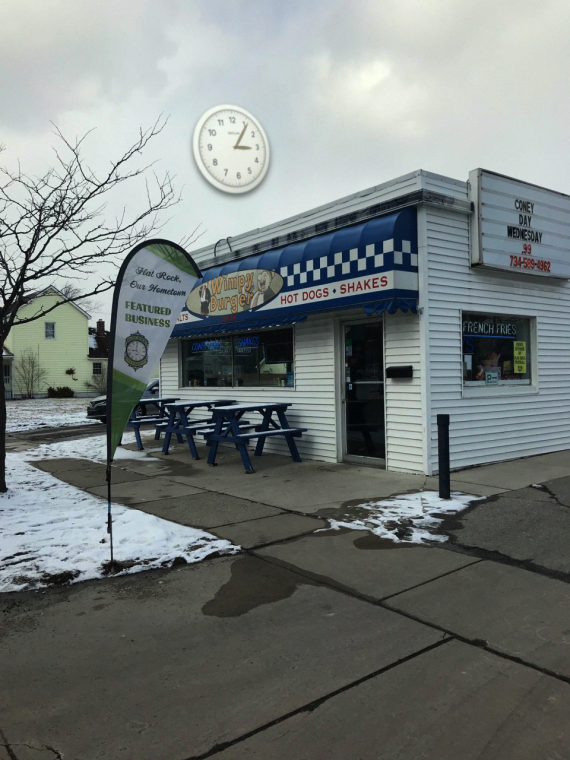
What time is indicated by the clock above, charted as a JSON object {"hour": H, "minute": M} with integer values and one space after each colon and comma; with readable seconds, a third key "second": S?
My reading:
{"hour": 3, "minute": 6}
